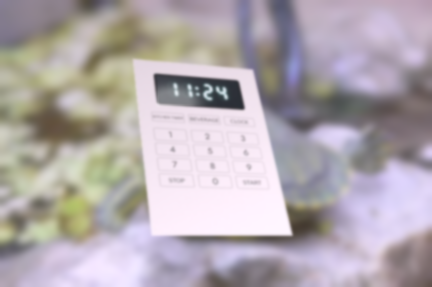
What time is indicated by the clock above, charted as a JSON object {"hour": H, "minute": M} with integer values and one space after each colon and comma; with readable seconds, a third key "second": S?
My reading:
{"hour": 11, "minute": 24}
